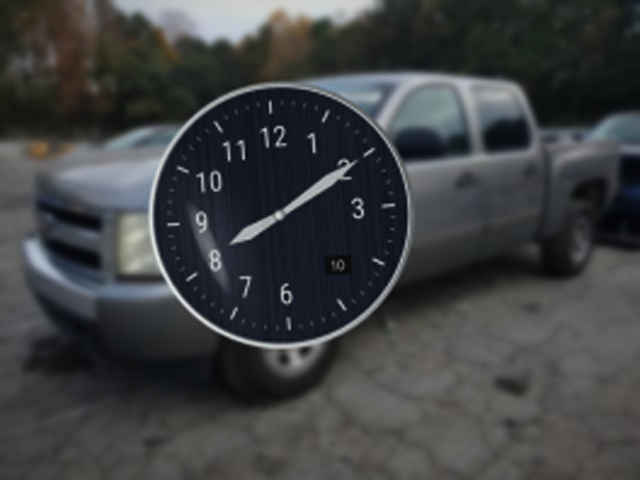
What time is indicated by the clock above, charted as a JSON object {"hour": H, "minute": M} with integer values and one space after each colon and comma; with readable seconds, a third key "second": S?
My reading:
{"hour": 8, "minute": 10}
